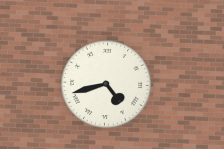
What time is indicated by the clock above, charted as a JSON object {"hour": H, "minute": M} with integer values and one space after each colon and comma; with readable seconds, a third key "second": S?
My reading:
{"hour": 4, "minute": 42}
